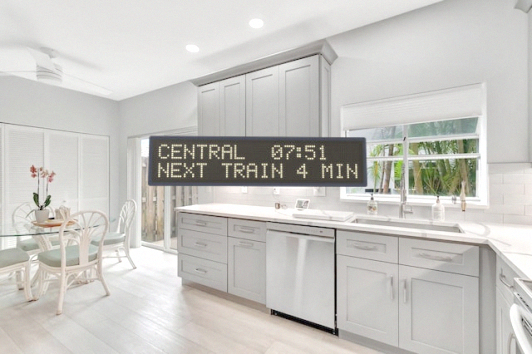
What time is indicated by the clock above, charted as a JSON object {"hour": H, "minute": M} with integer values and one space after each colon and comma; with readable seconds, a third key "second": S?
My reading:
{"hour": 7, "minute": 51}
